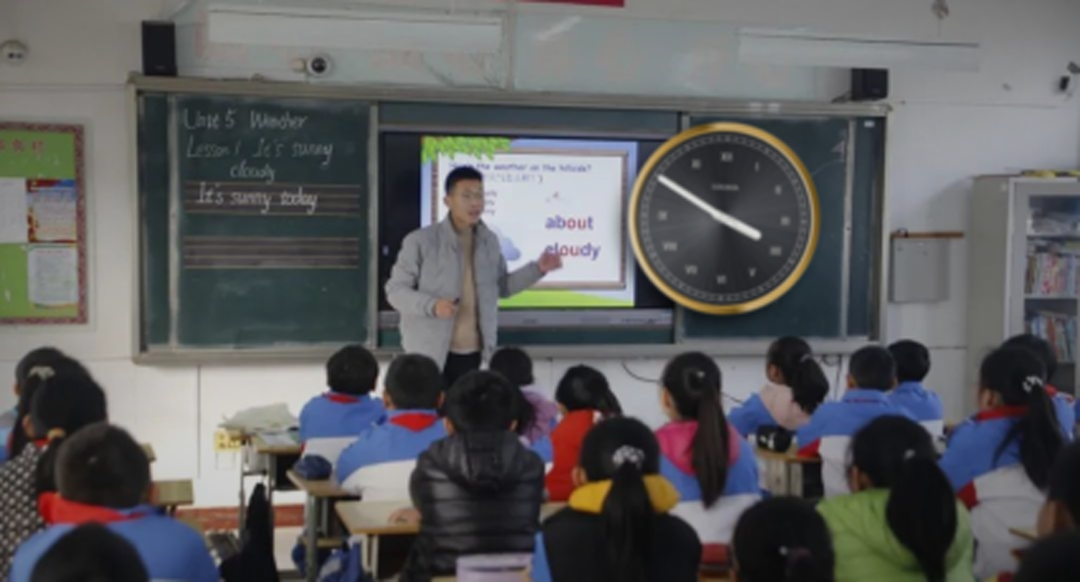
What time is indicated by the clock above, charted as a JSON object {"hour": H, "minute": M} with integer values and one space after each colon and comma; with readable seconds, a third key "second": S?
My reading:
{"hour": 3, "minute": 50}
